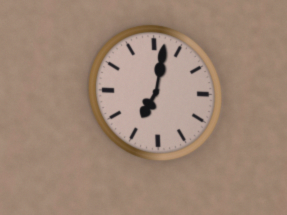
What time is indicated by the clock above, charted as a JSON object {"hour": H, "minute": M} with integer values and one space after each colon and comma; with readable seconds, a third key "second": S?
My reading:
{"hour": 7, "minute": 2}
